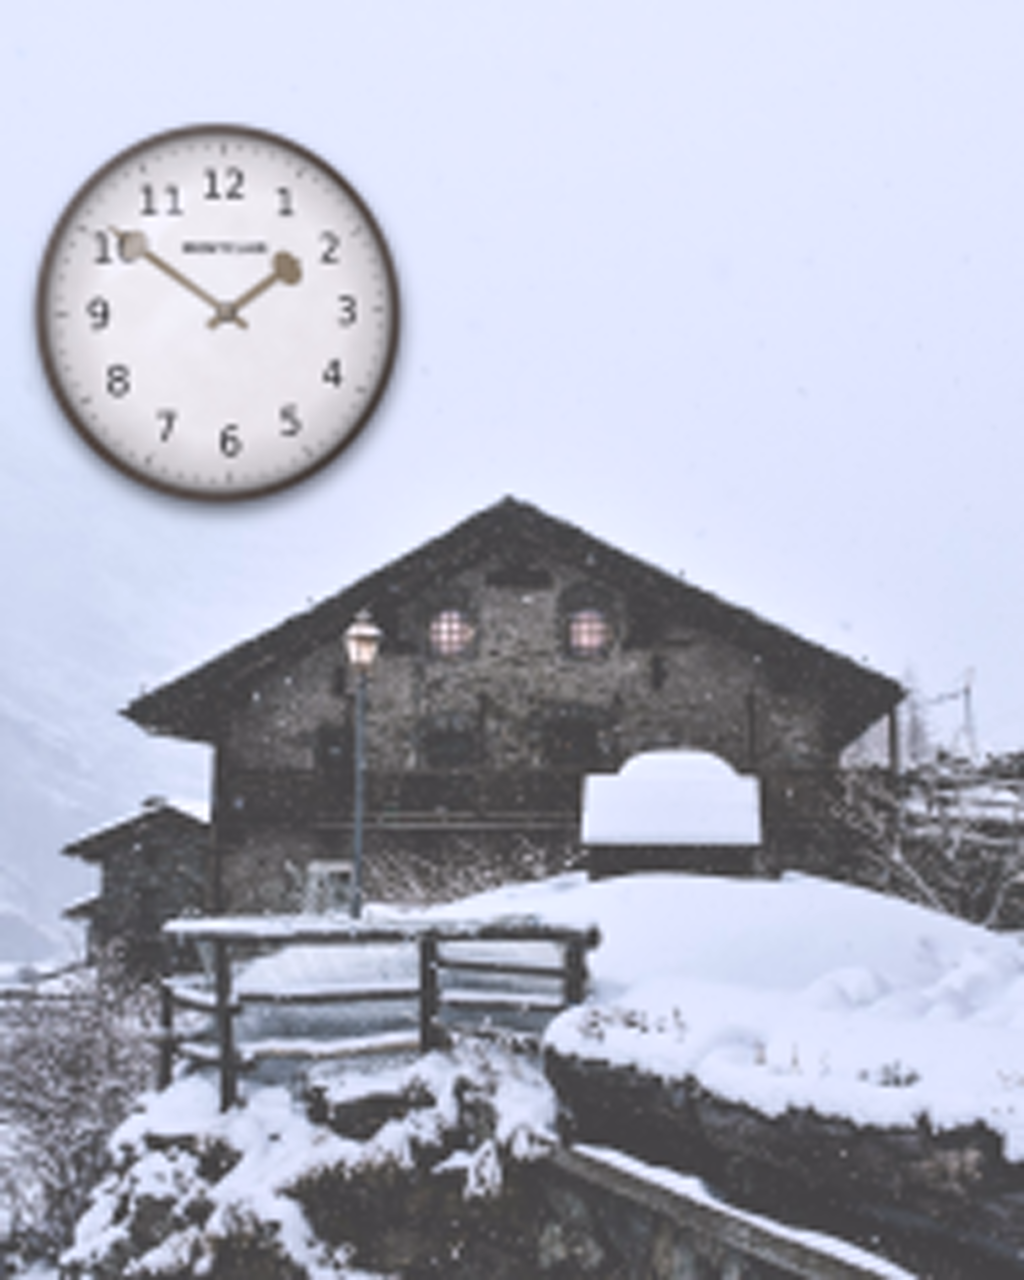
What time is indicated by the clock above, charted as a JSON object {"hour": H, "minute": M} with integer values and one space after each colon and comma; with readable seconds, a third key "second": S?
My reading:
{"hour": 1, "minute": 51}
